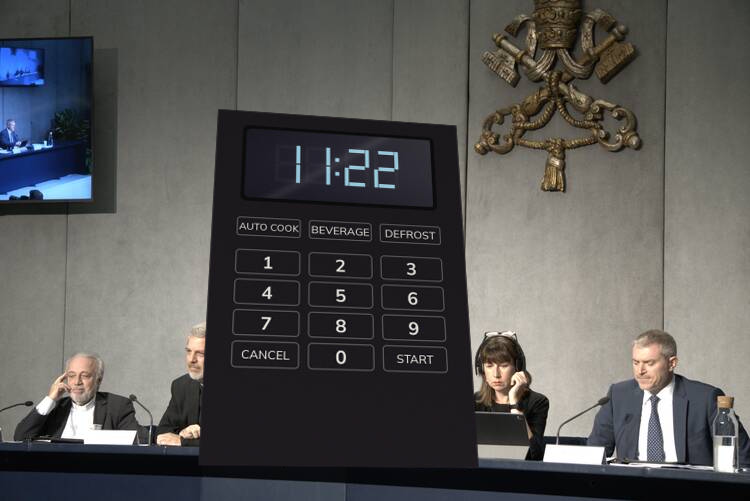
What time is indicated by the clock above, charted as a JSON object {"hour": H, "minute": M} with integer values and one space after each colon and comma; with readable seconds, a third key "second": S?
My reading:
{"hour": 11, "minute": 22}
